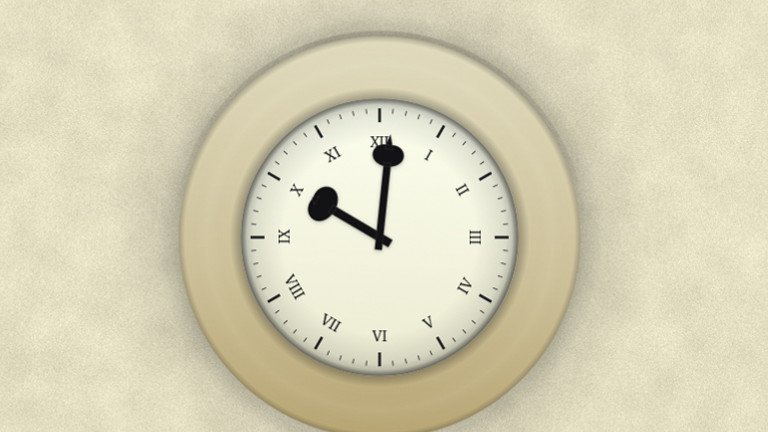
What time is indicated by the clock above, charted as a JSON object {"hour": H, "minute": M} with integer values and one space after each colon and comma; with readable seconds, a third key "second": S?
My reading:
{"hour": 10, "minute": 1}
